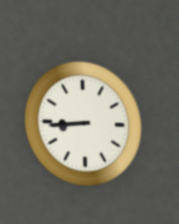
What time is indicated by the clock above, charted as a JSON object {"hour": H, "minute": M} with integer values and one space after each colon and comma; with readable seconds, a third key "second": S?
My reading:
{"hour": 8, "minute": 44}
